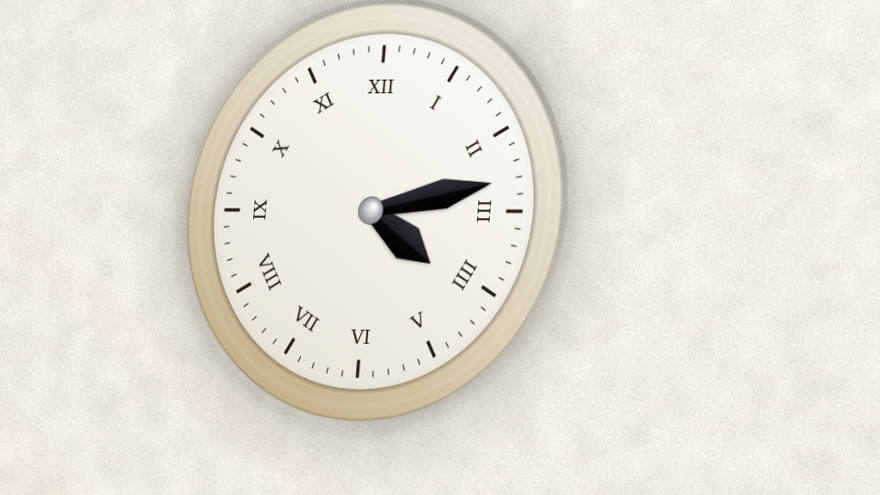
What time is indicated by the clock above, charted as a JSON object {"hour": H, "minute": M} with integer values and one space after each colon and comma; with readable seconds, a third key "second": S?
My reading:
{"hour": 4, "minute": 13}
